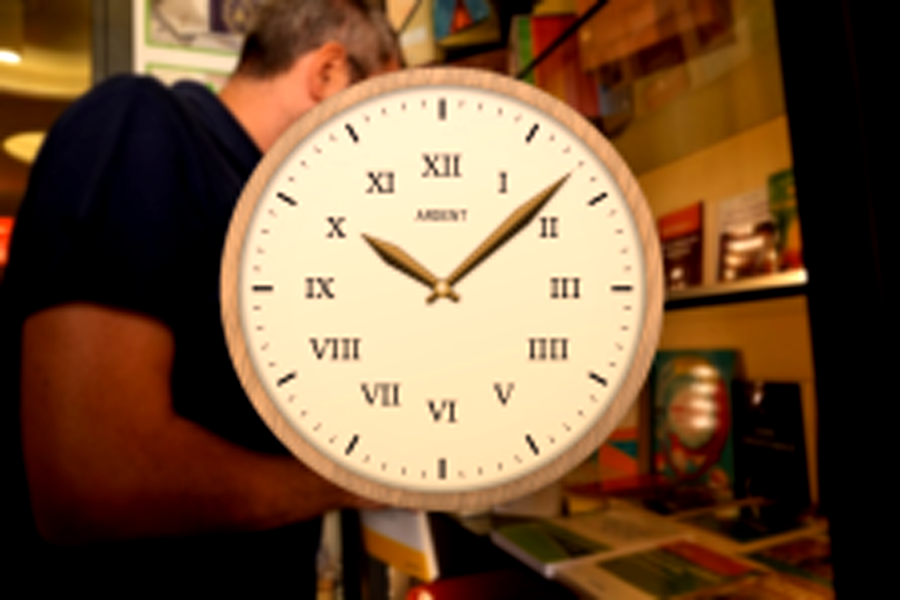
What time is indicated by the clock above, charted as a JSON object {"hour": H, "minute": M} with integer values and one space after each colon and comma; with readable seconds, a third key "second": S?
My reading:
{"hour": 10, "minute": 8}
